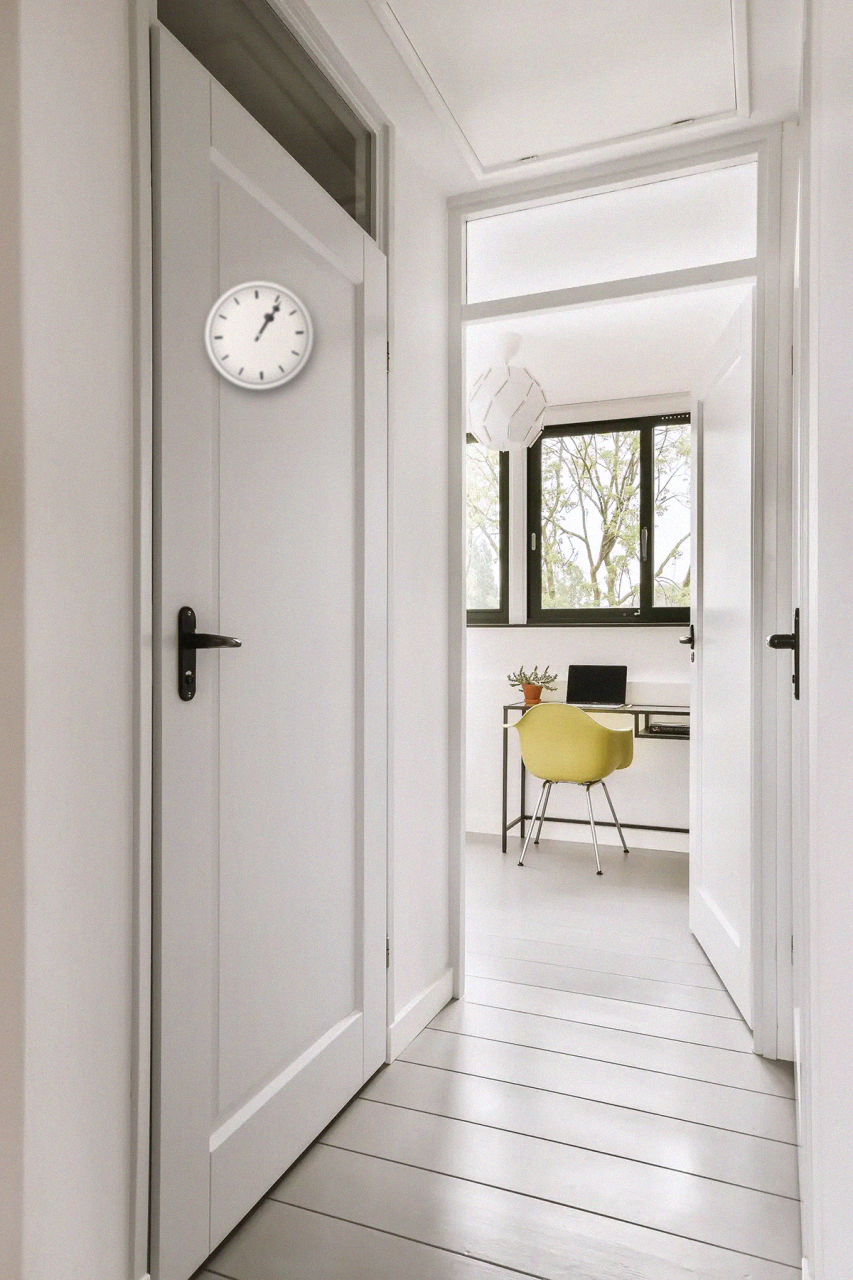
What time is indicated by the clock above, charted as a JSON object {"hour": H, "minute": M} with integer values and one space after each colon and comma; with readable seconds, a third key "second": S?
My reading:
{"hour": 1, "minute": 6}
